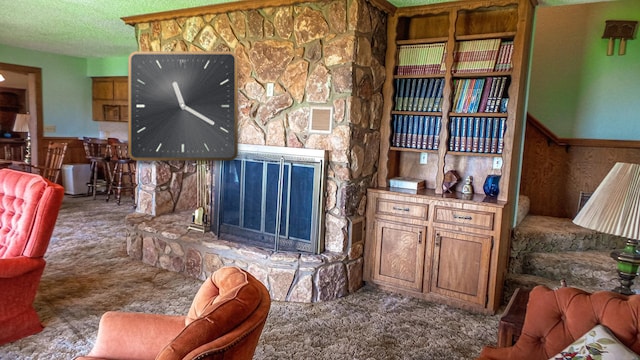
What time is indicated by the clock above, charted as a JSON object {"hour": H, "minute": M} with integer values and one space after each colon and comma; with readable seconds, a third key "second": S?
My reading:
{"hour": 11, "minute": 20}
